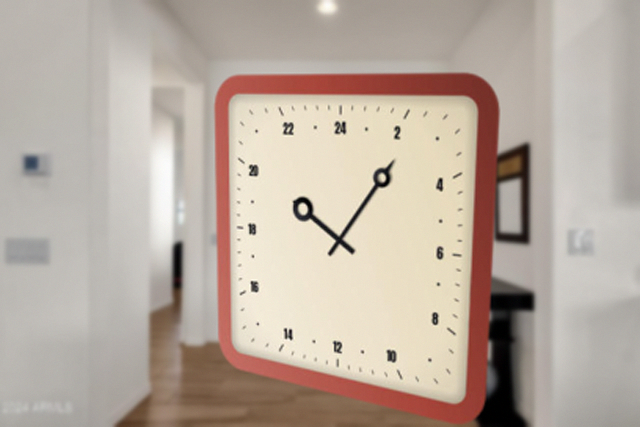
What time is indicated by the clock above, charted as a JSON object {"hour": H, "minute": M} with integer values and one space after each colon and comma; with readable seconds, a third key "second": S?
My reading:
{"hour": 20, "minute": 6}
